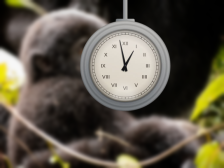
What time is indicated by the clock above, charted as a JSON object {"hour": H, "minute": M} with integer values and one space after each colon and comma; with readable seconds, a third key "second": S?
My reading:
{"hour": 12, "minute": 58}
